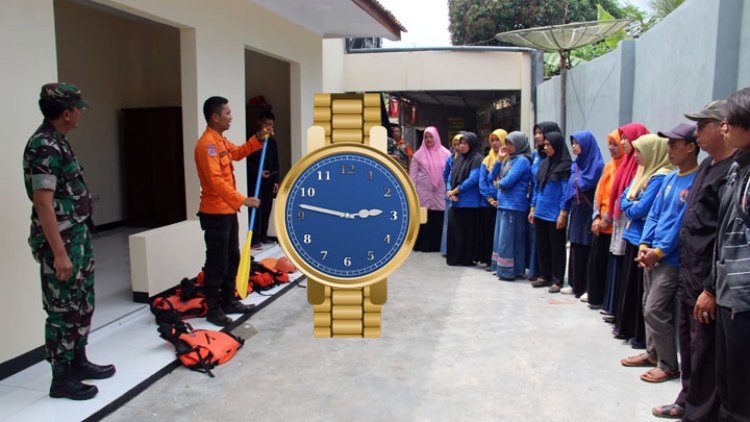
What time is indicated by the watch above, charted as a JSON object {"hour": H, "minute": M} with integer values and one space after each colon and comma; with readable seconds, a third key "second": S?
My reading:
{"hour": 2, "minute": 47}
